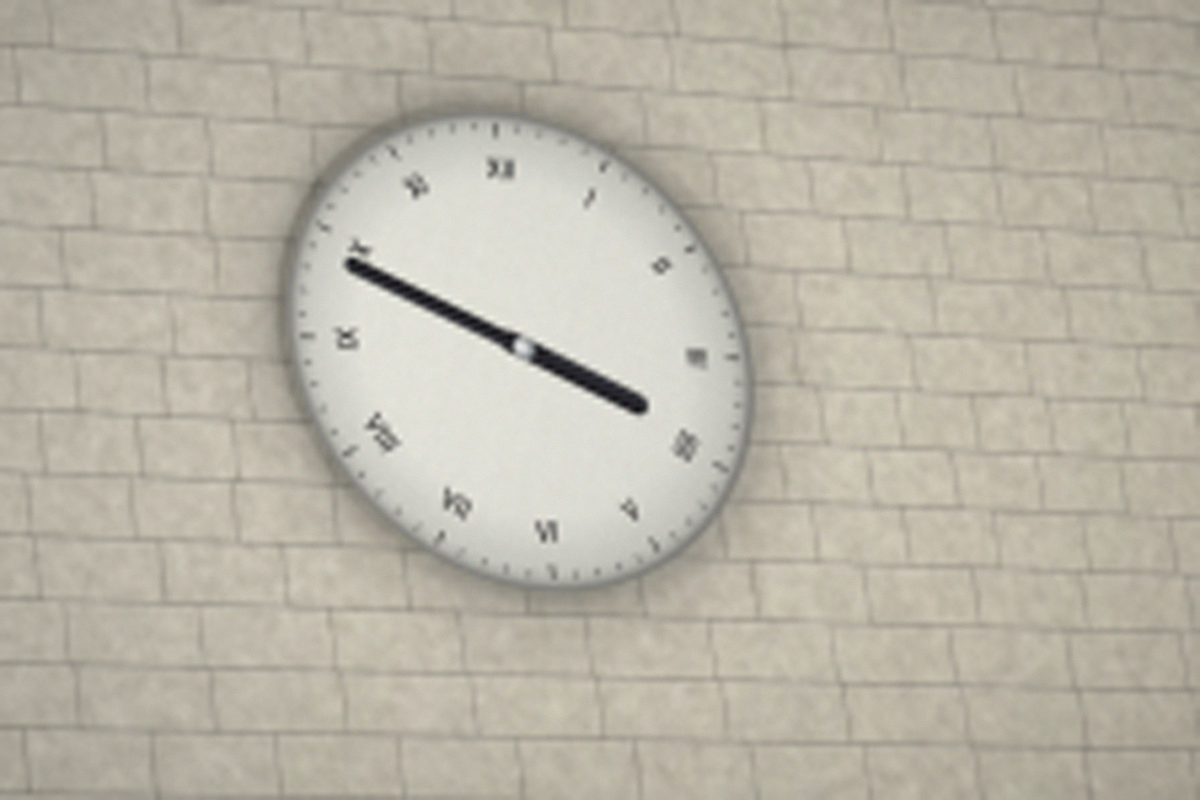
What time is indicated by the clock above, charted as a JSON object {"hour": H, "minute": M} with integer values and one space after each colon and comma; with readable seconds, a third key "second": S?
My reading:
{"hour": 3, "minute": 49}
